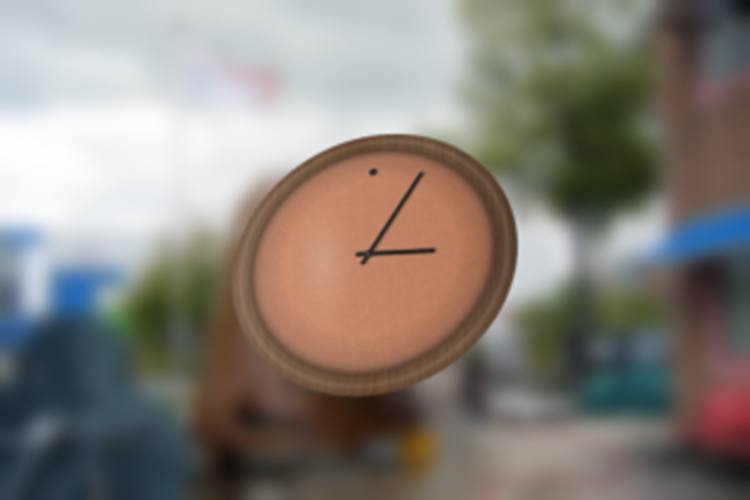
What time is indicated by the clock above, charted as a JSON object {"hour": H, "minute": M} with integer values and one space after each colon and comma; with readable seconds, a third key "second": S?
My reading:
{"hour": 3, "minute": 5}
